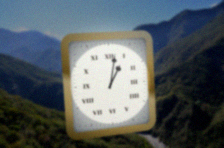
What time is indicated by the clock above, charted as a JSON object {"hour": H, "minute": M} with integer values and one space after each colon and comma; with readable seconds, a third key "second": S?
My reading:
{"hour": 1, "minute": 2}
